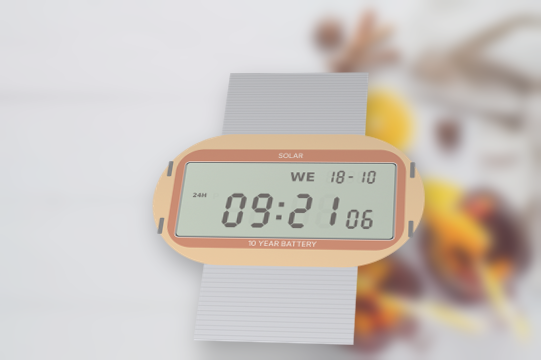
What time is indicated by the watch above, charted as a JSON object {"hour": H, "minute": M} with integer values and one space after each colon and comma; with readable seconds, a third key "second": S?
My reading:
{"hour": 9, "minute": 21, "second": 6}
